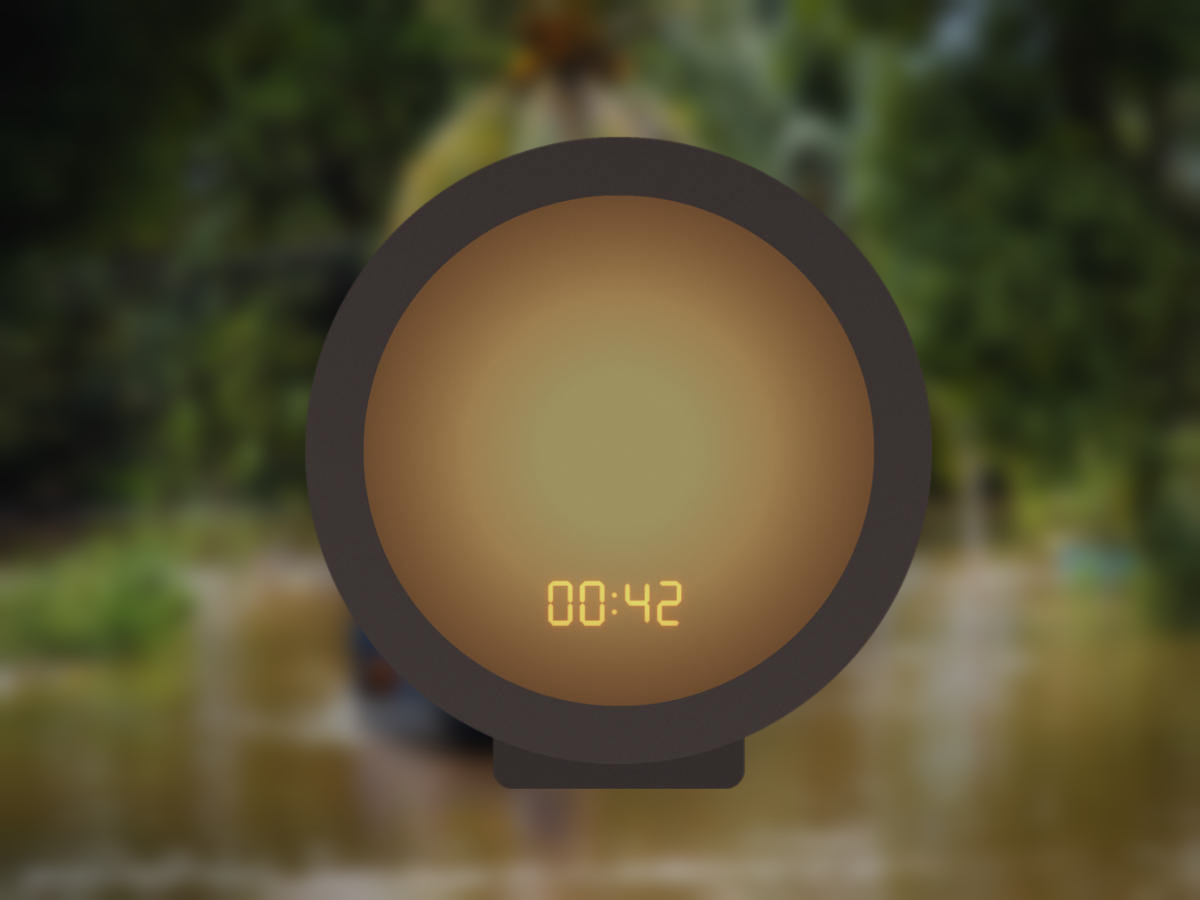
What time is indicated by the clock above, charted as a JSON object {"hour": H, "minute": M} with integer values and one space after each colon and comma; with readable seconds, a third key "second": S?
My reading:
{"hour": 0, "minute": 42}
